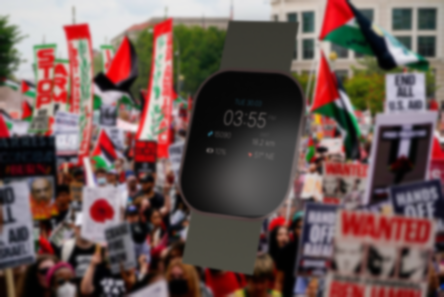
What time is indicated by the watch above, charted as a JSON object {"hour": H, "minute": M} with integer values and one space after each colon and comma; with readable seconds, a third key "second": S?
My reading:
{"hour": 3, "minute": 55}
